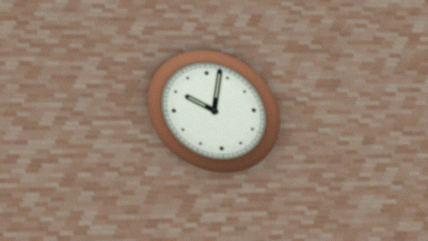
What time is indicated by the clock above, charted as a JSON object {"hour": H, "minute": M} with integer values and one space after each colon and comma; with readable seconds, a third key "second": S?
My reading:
{"hour": 10, "minute": 3}
